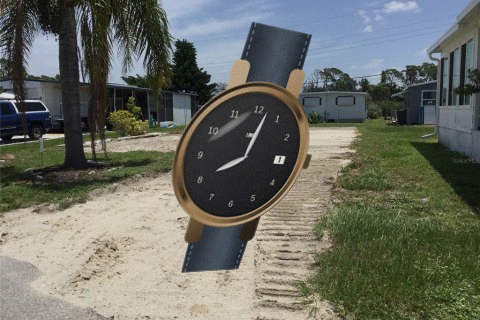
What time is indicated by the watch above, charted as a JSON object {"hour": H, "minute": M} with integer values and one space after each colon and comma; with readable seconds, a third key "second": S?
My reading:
{"hour": 8, "minute": 2}
